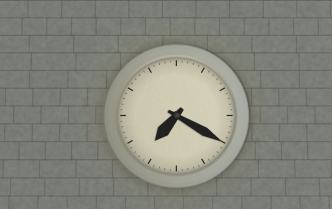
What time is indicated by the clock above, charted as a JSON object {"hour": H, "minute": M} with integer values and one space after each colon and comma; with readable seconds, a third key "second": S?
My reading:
{"hour": 7, "minute": 20}
